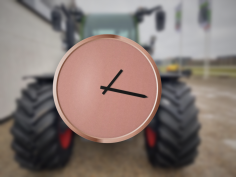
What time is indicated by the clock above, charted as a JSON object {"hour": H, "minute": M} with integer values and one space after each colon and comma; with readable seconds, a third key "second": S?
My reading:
{"hour": 1, "minute": 17}
